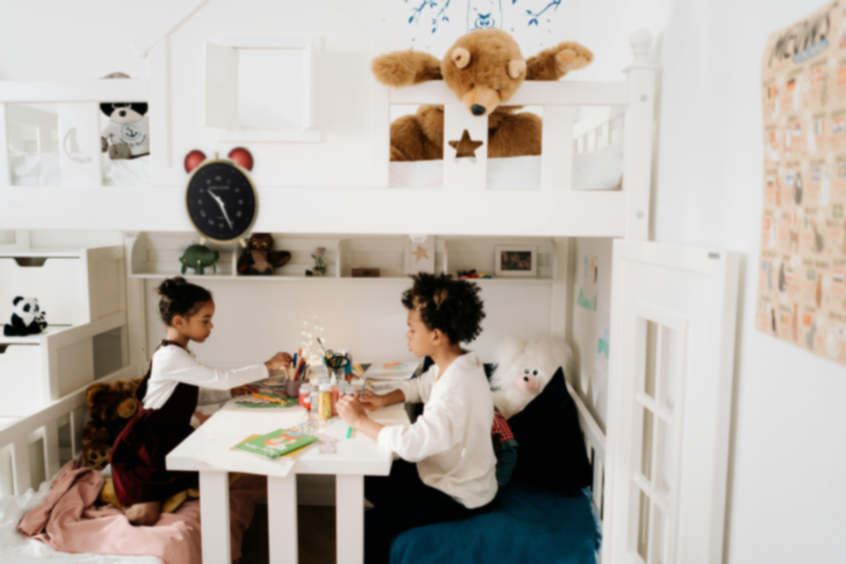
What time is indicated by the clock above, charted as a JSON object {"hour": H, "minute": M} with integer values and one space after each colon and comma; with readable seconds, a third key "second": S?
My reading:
{"hour": 10, "minute": 26}
